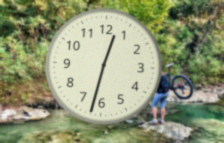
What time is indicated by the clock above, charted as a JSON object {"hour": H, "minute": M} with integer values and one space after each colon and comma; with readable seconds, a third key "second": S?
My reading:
{"hour": 12, "minute": 32}
